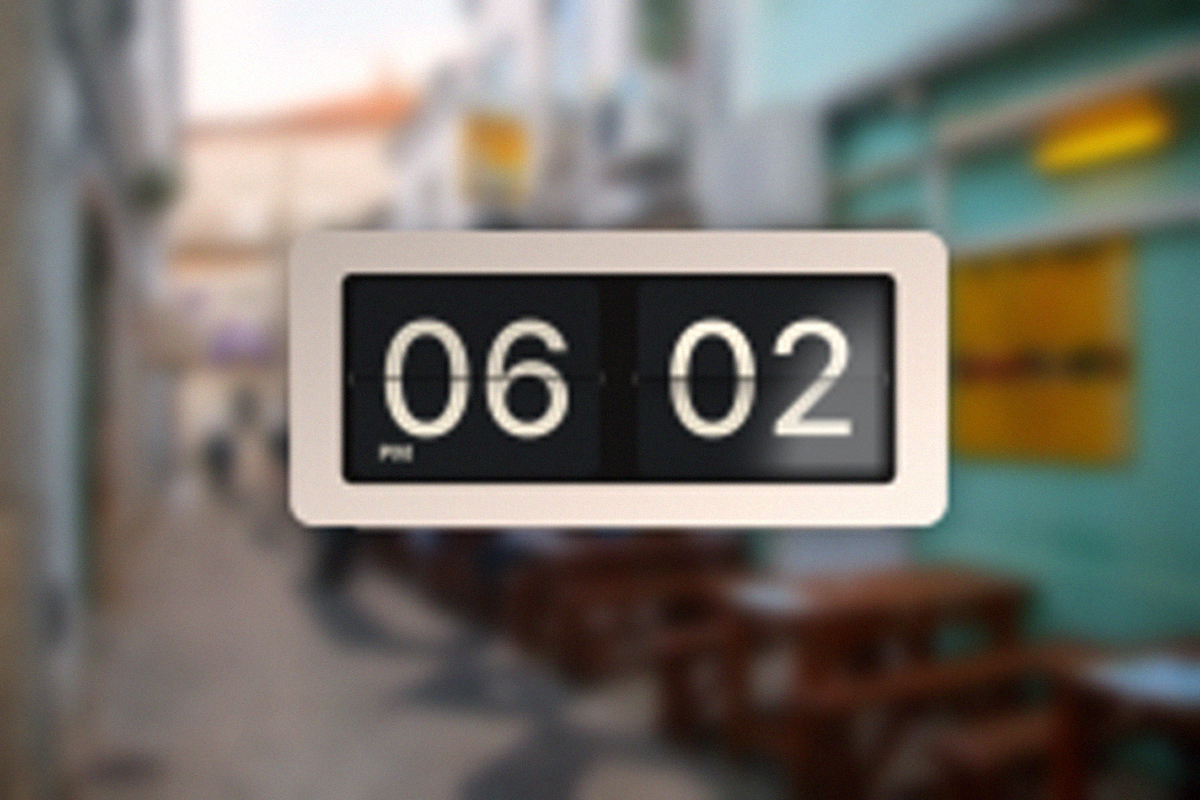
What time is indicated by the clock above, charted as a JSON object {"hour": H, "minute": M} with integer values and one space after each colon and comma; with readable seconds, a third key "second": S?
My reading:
{"hour": 6, "minute": 2}
